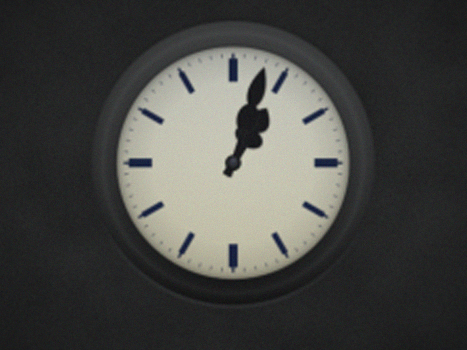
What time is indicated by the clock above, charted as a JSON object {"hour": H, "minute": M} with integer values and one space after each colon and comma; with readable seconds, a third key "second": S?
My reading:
{"hour": 1, "minute": 3}
